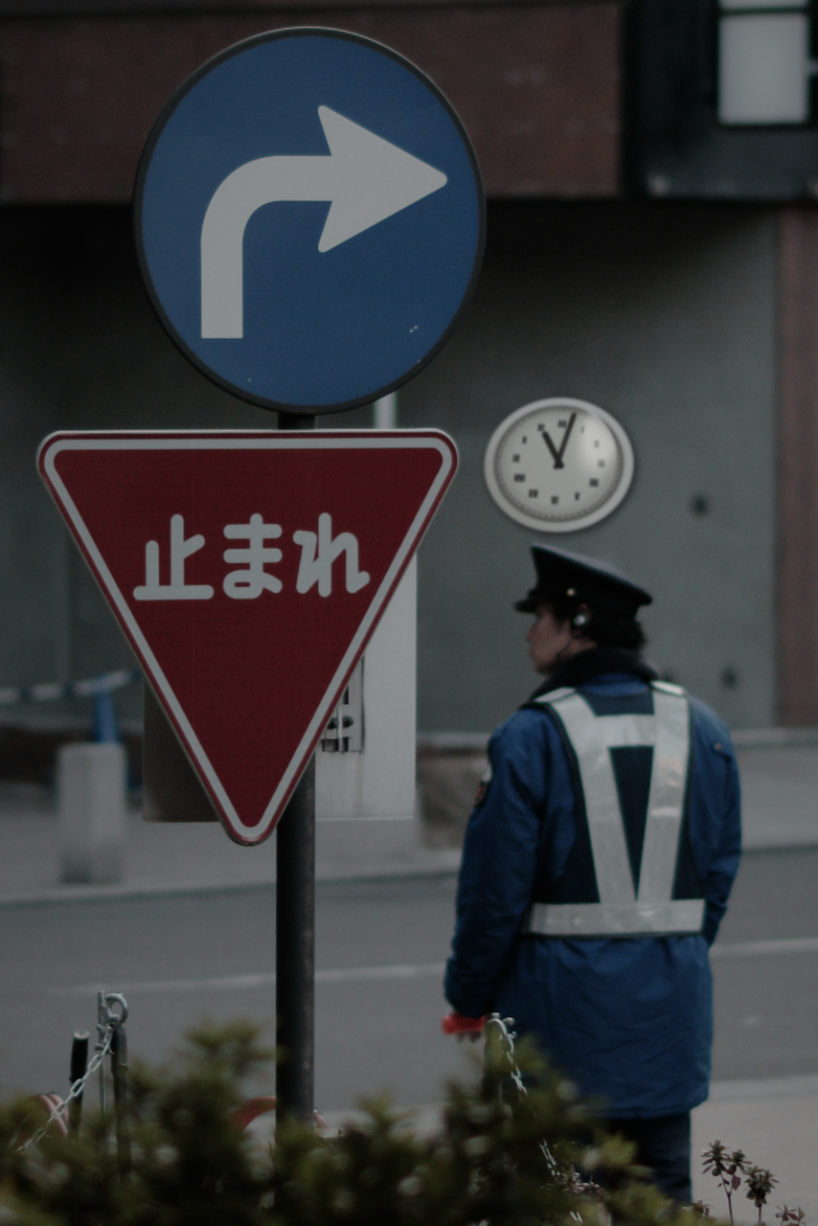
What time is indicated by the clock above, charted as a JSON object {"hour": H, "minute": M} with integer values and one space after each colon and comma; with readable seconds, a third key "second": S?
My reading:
{"hour": 11, "minute": 2}
